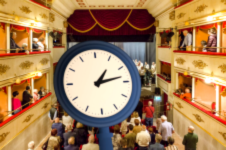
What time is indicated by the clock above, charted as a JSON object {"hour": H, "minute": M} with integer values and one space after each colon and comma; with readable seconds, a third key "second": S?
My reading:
{"hour": 1, "minute": 13}
